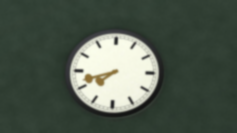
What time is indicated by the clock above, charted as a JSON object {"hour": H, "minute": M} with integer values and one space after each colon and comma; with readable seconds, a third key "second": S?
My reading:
{"hour": 7, "minute": 42}
